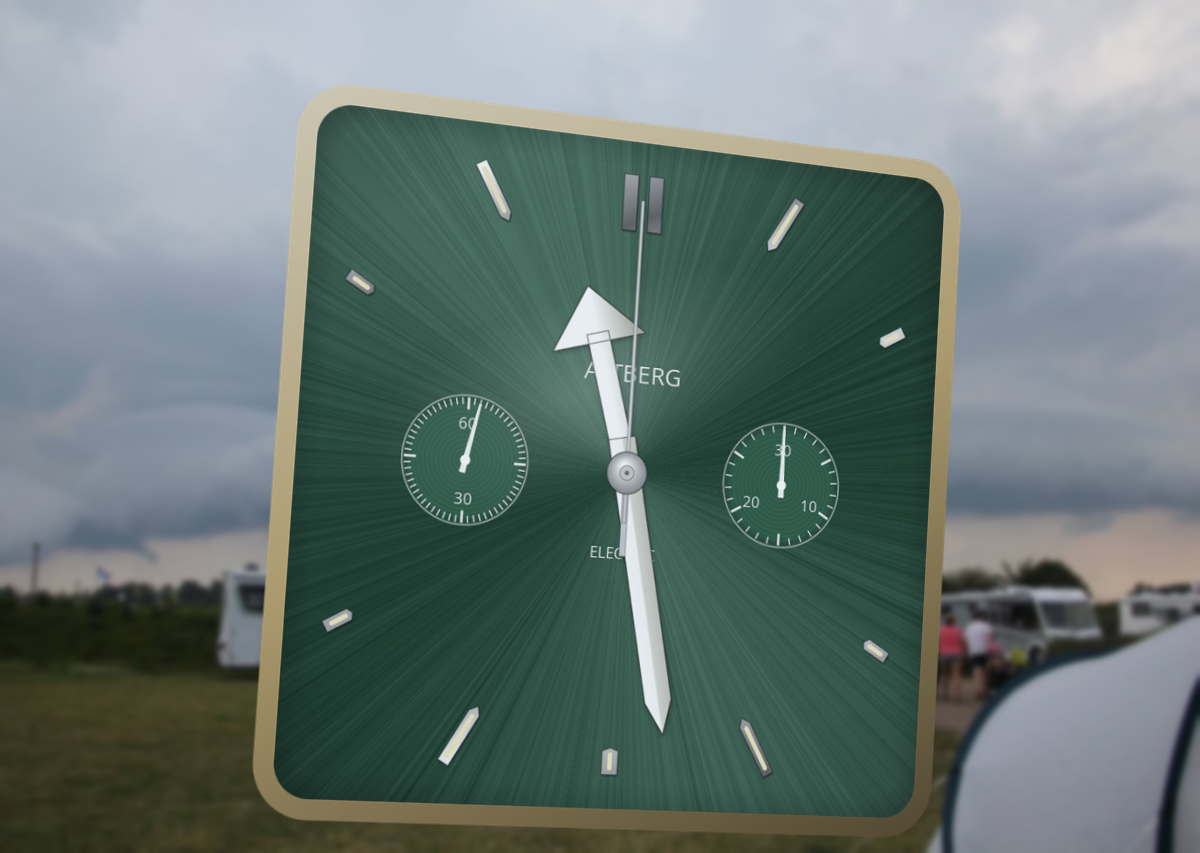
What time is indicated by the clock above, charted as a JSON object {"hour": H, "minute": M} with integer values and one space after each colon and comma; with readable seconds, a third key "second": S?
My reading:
{"hour": 11, "minute": 28, "second": 2}
